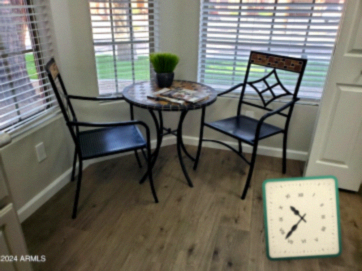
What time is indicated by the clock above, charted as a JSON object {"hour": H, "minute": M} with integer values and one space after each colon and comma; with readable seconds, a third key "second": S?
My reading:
{"hour": 10, "minute": 37}
